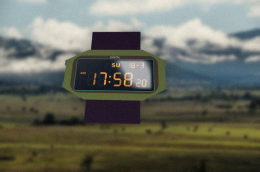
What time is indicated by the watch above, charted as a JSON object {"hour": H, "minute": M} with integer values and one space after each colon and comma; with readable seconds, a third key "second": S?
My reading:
{"hour": 17, "minute": 58, "second": 20}
